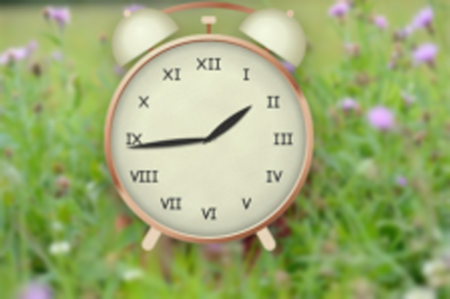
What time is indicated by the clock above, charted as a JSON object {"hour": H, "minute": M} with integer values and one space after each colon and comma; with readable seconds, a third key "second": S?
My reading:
{"hour": 1, "minute": 44}
